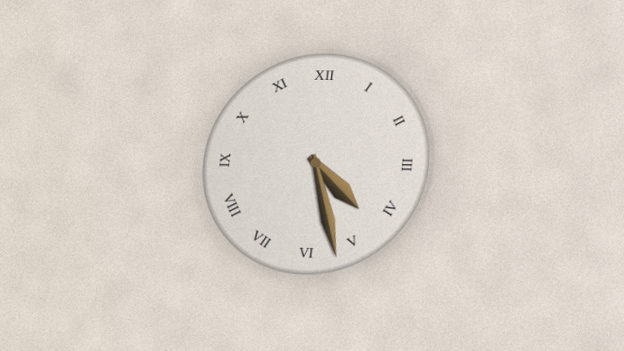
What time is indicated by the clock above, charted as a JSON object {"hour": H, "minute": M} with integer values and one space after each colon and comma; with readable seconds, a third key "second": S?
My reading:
{"hour": 4, "minute": 27}
